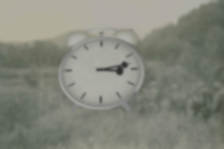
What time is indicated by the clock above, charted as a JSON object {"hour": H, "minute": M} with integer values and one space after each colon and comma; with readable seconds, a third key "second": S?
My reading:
{"hour": 3, "minute": 13}
